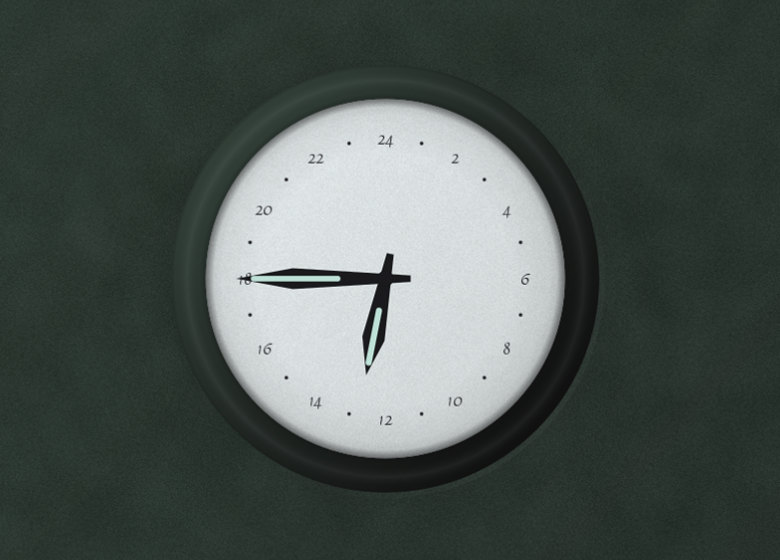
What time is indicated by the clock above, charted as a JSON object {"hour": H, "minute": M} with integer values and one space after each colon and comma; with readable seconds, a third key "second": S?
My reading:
{"hour": 12, "minute": 45}
